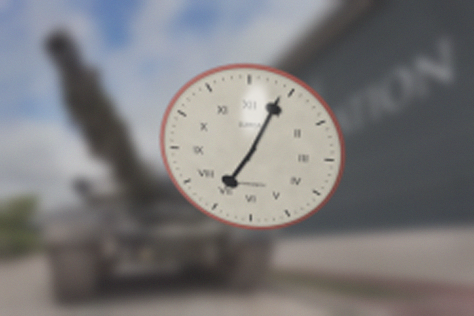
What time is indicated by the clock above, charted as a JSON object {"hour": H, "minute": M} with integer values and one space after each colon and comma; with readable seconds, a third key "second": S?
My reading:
{"hour": 7, "minute": 4}
